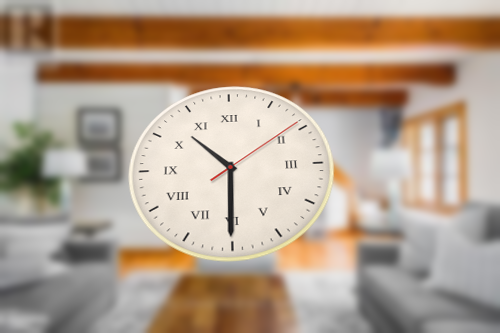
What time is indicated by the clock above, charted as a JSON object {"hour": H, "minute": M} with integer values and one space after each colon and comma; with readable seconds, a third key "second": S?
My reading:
{"hour": 10, "minute": 30, "second": 9}
